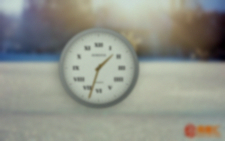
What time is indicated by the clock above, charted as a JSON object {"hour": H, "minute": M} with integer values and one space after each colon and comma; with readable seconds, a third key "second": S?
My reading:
{"hour": 1, "minute": 33}
